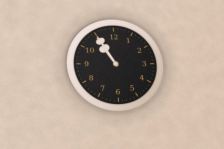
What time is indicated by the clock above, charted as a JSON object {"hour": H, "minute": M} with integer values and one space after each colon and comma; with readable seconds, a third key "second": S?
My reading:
{"hour": 10, "minute": 55}
